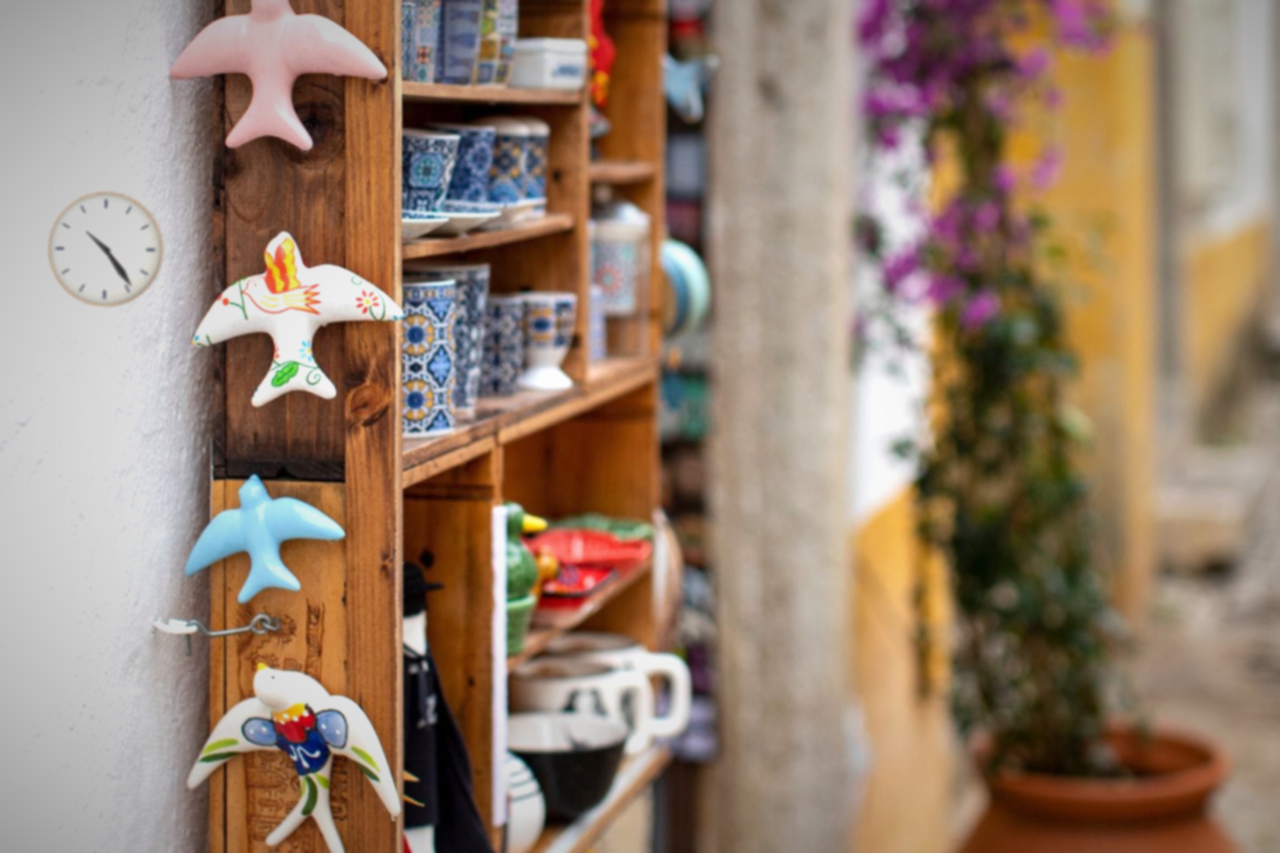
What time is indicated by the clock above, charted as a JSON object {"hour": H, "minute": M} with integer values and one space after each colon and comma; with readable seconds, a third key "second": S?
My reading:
{"hour": 10, "minute": 24}
